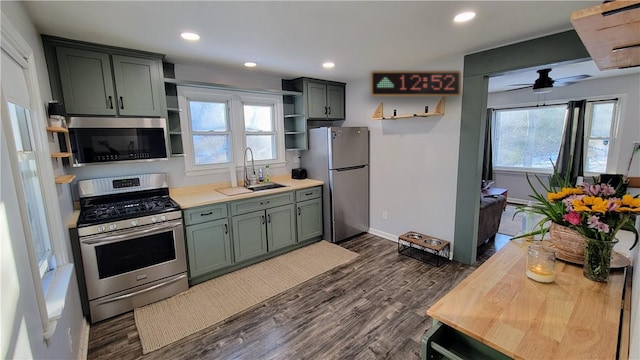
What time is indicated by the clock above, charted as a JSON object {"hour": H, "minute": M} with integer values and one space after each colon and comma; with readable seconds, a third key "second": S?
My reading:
{"hour": 12, "minute": 52}
